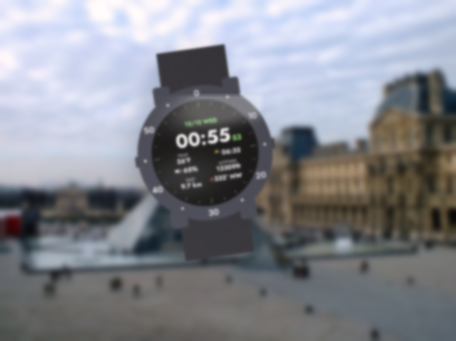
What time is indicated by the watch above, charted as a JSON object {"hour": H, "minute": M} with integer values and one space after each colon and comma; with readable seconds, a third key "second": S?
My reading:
{"hour": 0, "minute": 55}
